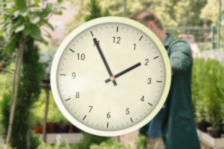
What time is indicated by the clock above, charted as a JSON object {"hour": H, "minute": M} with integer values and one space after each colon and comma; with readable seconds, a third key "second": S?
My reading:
{"hour": 1, "minute": 55}
